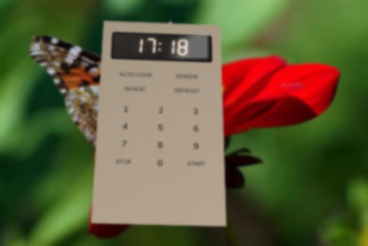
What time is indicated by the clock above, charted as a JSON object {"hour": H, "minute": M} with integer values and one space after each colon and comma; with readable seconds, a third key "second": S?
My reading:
{"hour": 17, "minute": 18}
